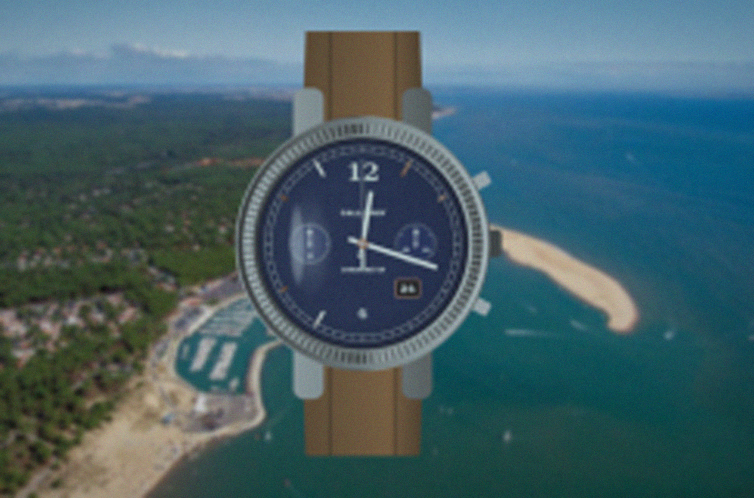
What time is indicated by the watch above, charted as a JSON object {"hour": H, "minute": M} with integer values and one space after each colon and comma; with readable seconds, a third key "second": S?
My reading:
{"hour": 12, "minute": 18}
